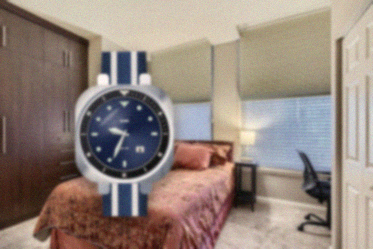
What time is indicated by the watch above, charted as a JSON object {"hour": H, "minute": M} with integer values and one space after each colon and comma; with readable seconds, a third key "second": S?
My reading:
{"hour": 9, "minute": 34}
